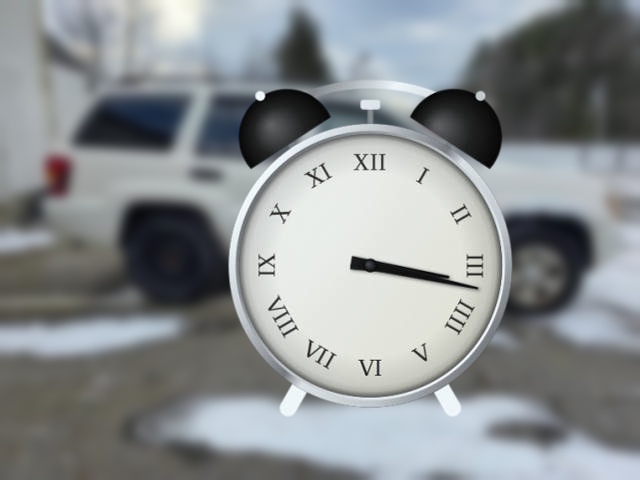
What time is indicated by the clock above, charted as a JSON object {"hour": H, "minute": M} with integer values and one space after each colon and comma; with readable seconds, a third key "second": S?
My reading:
{"hour": 3, "minute": 17}
